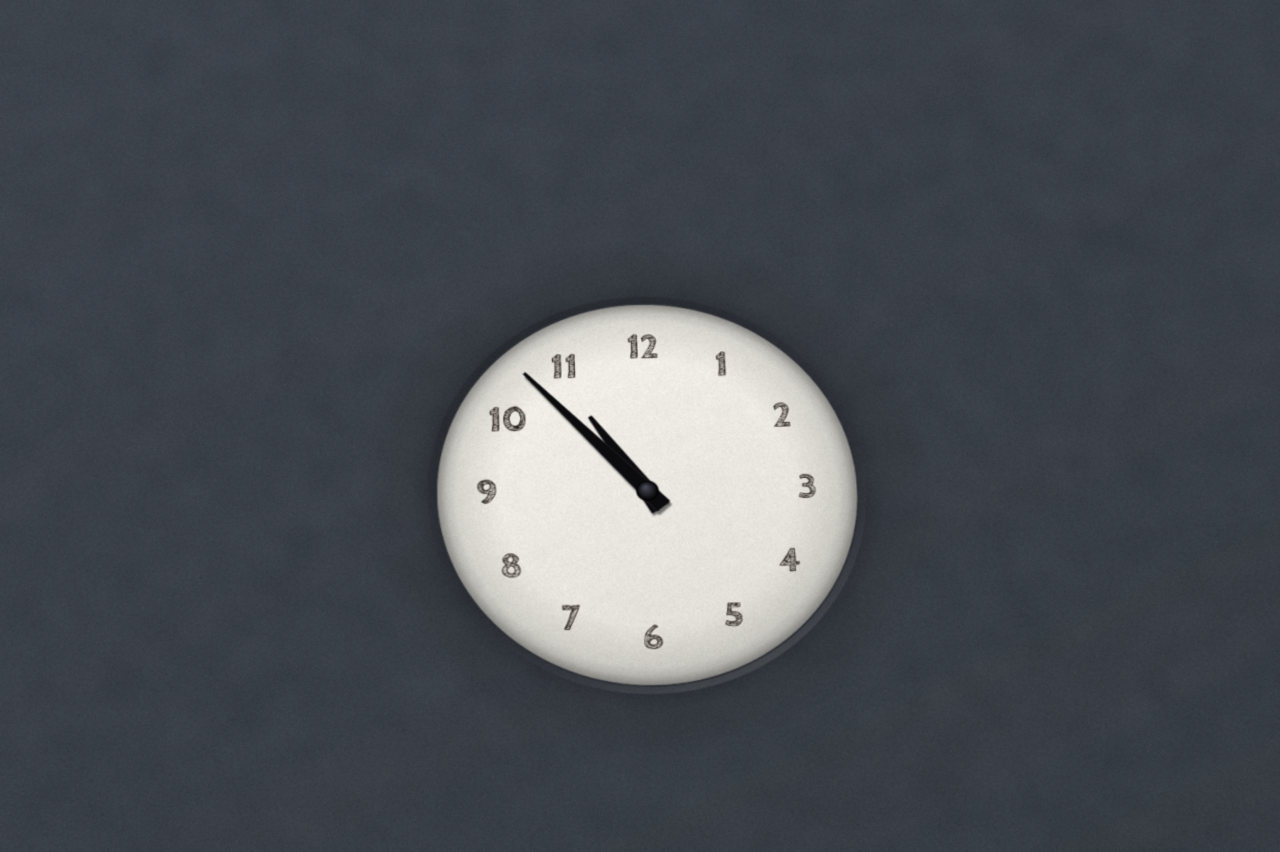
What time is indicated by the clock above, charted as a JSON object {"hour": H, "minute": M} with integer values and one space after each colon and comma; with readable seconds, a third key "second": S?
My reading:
{"hour": 10, "minute": 53}
